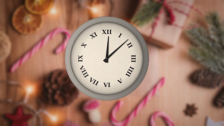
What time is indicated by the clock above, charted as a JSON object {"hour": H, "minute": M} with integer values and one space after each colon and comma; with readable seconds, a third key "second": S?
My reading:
{"hour": 12, "minute": 8}
